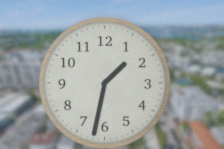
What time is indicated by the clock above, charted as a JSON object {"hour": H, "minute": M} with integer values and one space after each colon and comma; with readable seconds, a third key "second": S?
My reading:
{"hour": 1, "minute": 32}
